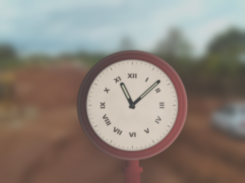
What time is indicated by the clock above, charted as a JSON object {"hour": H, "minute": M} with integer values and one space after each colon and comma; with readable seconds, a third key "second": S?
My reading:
{"hour": 11, "minute": 8}
